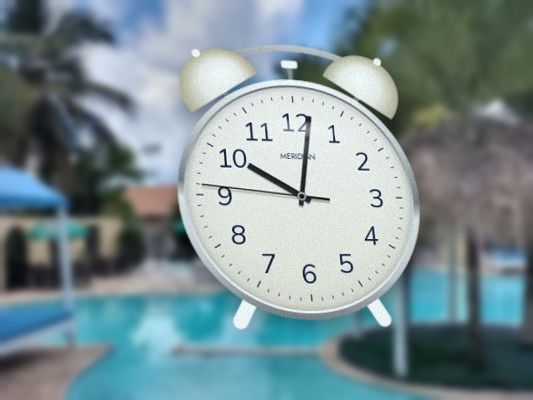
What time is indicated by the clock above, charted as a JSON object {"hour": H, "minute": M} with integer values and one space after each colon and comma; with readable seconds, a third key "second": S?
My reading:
{"hour": 10, "minute": 1, "second": 46}
